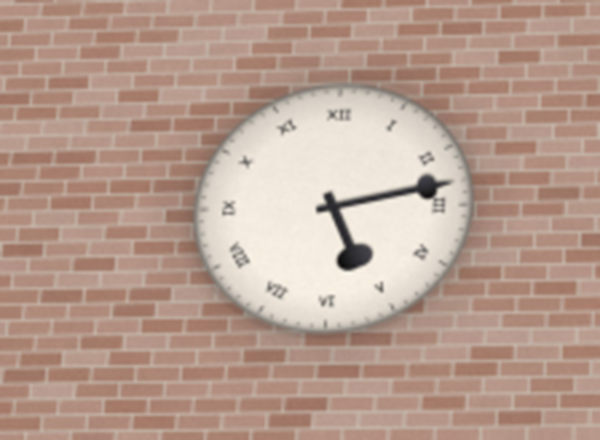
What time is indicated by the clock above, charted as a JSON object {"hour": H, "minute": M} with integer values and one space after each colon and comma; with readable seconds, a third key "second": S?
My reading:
{"hour": 5, "minute": 13}
